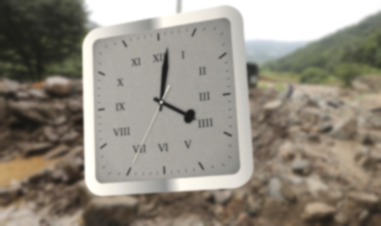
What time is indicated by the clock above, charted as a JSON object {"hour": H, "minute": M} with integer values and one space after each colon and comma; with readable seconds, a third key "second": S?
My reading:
{"hour": 4, "minute": 1, "second": 35}
